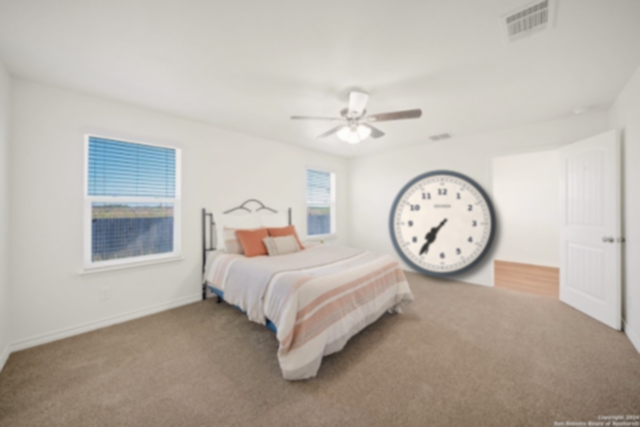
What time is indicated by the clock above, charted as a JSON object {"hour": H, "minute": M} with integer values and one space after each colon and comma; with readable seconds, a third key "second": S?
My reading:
{"hour": 7, "minute": 36}
